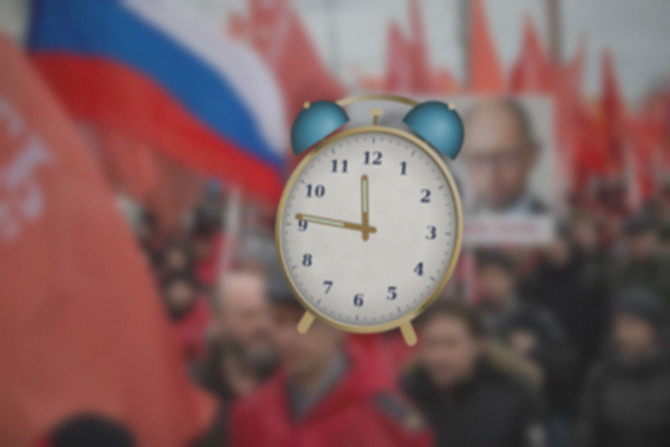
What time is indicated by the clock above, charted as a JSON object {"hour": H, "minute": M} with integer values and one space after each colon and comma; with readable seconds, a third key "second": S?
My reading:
{"hour": 11, "minute": 46}
